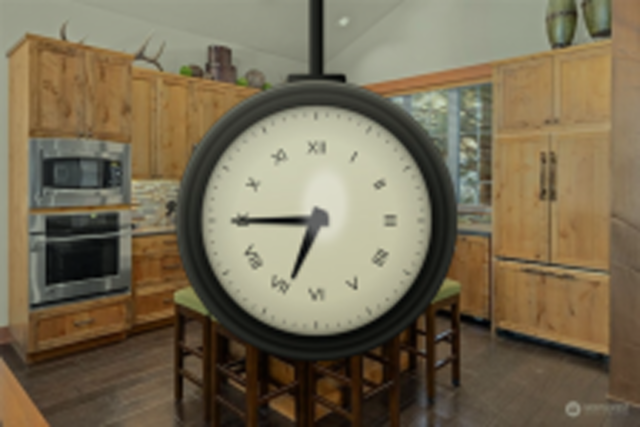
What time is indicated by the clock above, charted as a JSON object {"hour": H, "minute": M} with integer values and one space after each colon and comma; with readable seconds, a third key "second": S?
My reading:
{"hour": 6, "minute": 45}
